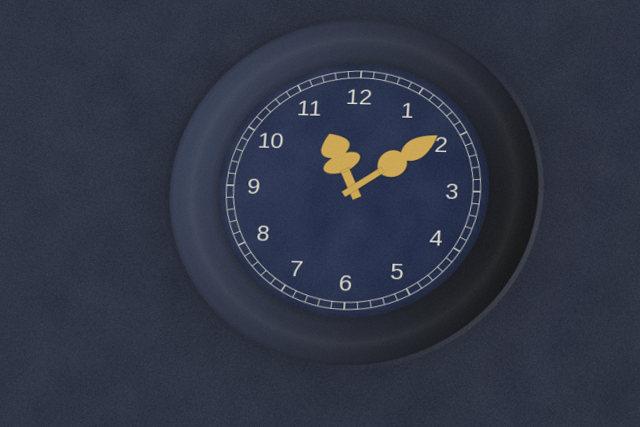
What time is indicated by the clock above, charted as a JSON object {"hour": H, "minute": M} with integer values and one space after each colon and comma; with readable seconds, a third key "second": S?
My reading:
{"hour": 11, "minute": 9}
